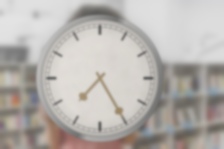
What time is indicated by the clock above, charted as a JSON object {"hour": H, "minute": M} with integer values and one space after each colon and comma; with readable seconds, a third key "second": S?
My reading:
{"hour": 7, "minute": 25}
